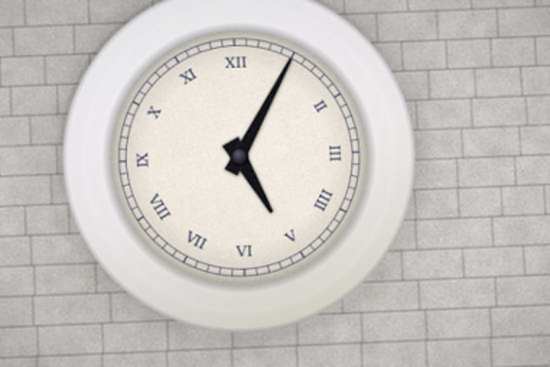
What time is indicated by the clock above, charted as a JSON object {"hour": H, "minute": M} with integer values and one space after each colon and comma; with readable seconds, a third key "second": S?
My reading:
{"hour": 5, "minute": 5}
